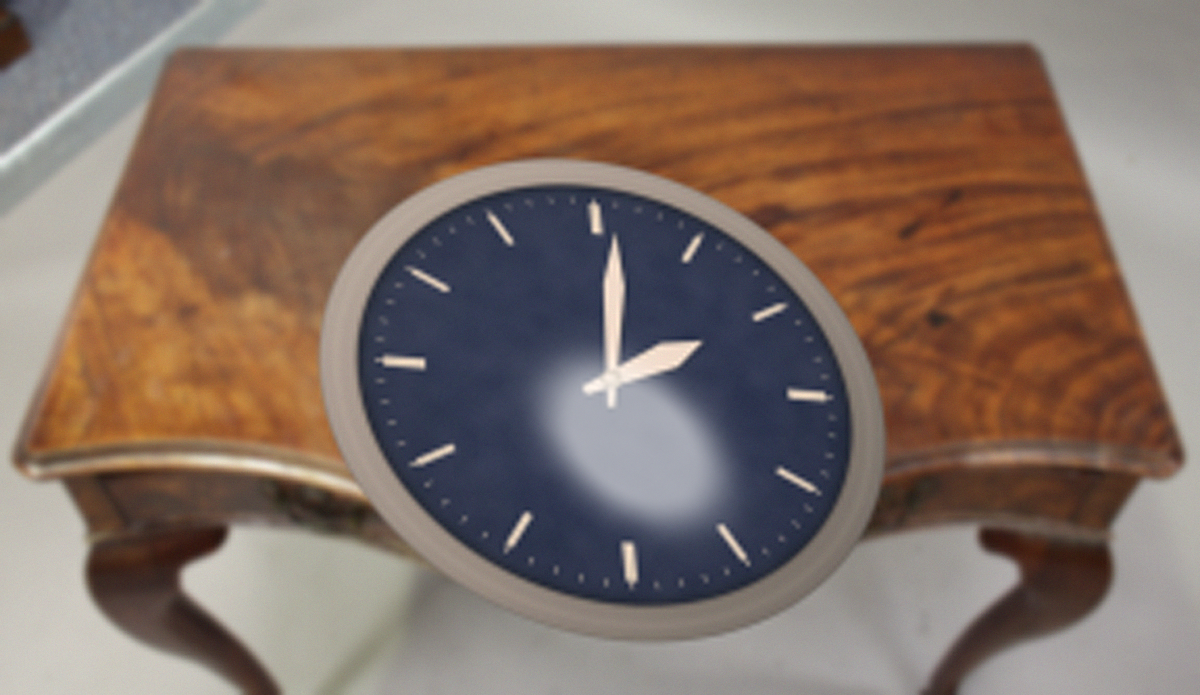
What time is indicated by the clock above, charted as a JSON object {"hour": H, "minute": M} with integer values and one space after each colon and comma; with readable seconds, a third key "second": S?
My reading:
{"hour": 2, "minute": 1}
